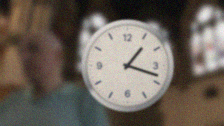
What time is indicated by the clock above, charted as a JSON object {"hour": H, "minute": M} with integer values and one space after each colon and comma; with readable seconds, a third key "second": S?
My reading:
{"hour": 1, "minute": 18}
